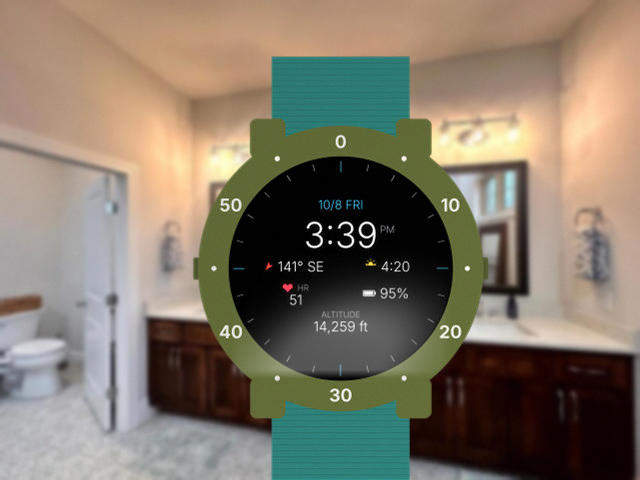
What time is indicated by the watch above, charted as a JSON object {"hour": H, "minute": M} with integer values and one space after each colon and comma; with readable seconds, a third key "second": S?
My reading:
{"hour": 3, "minute": 39}
